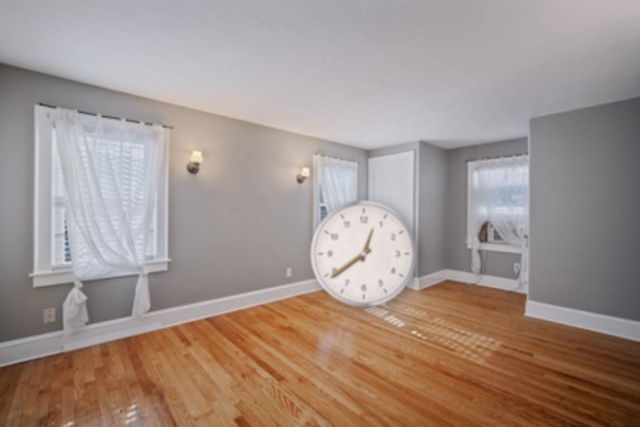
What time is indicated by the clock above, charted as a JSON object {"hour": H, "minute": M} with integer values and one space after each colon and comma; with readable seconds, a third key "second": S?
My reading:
{"hour": 12, "minute": 39}
